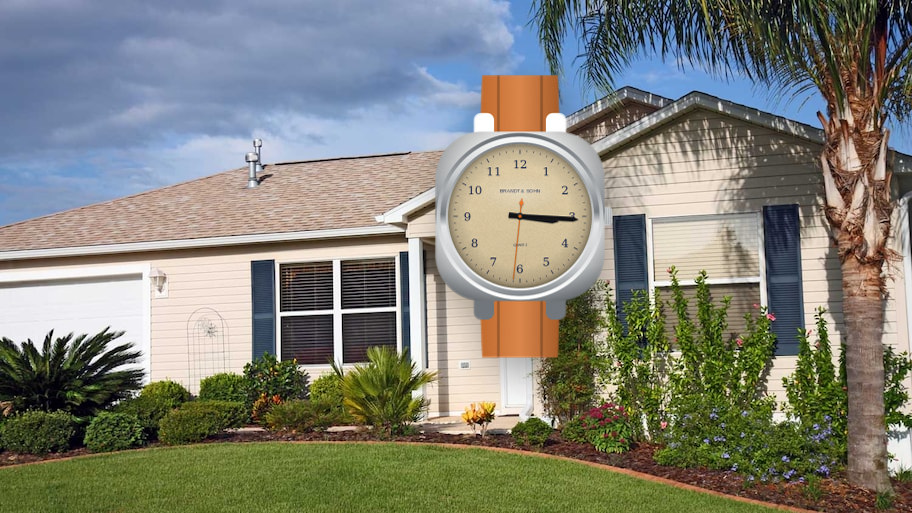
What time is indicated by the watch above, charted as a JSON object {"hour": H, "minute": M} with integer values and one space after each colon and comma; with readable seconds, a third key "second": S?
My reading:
{"hour": 3, "minute": 15, "second": 31}
